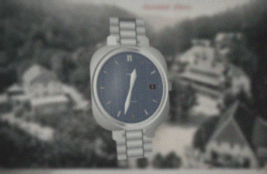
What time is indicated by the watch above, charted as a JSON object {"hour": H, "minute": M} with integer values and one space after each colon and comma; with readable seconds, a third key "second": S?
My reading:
{"hour": 12, "minute": 33}
